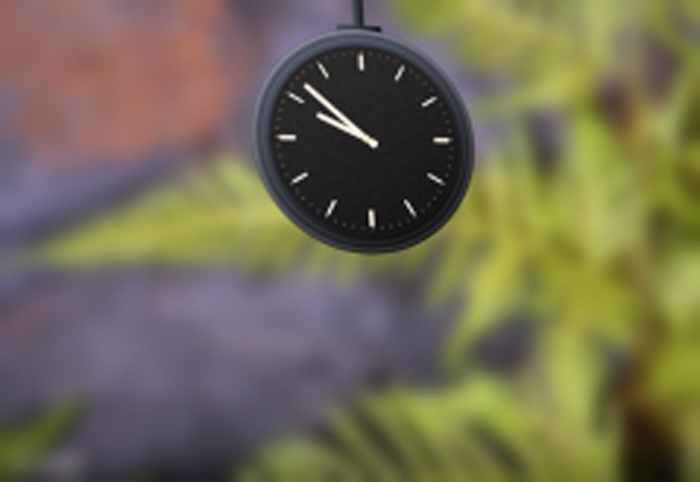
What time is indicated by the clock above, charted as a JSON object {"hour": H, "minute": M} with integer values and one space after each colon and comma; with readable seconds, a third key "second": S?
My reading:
{"hour": 9, "minute": 52}
